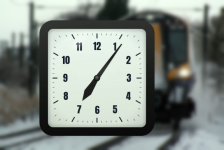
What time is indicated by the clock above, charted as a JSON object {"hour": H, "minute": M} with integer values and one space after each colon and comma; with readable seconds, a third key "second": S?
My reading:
{"hour": 7, "minute": 6}
